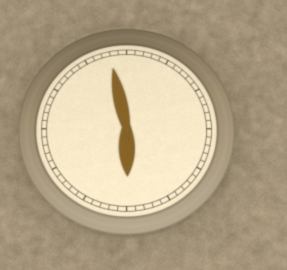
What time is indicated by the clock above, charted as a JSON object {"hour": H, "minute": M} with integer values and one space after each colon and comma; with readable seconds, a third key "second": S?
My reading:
{"hour": 5, "minute": 58}
